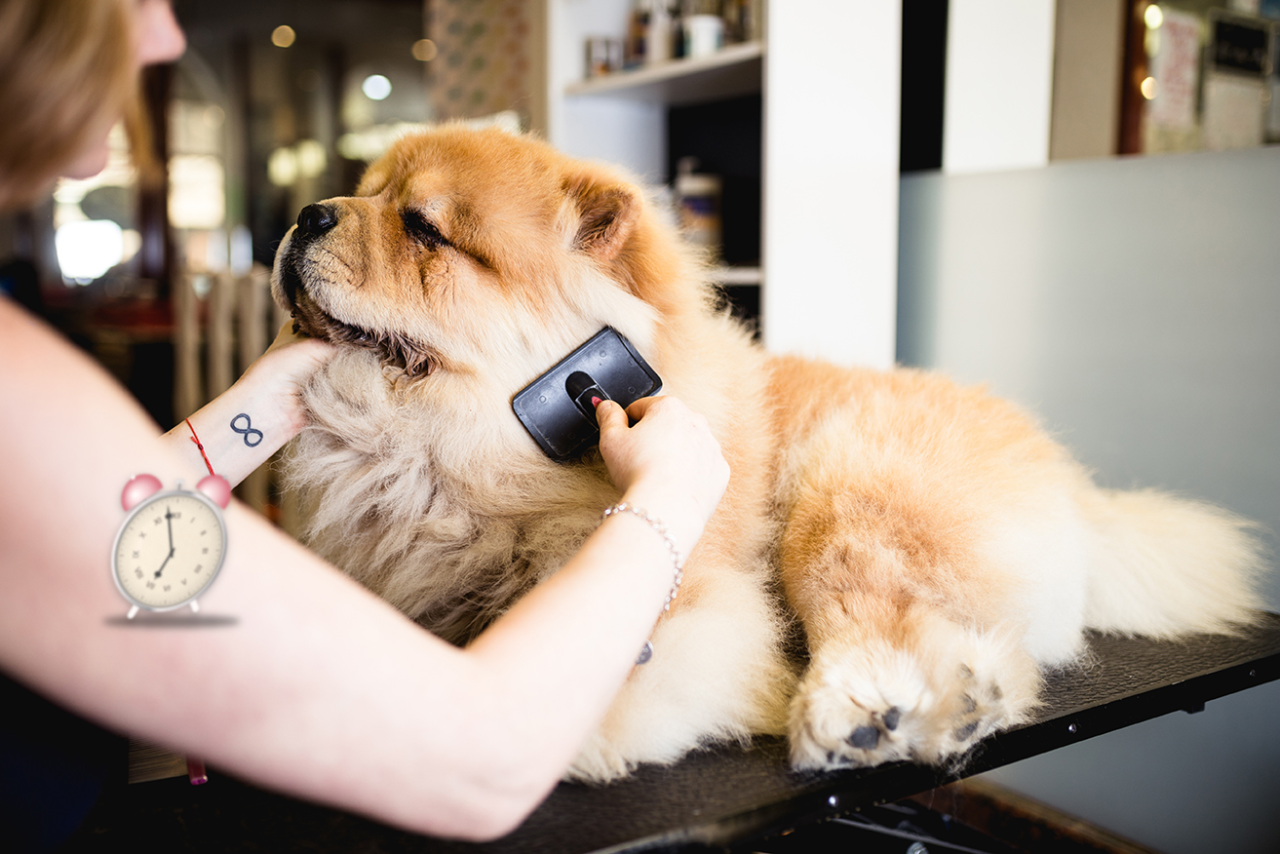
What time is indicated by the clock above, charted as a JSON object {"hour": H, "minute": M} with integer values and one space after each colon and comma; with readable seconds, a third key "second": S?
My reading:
{"hour": 6, "minute": 58}
